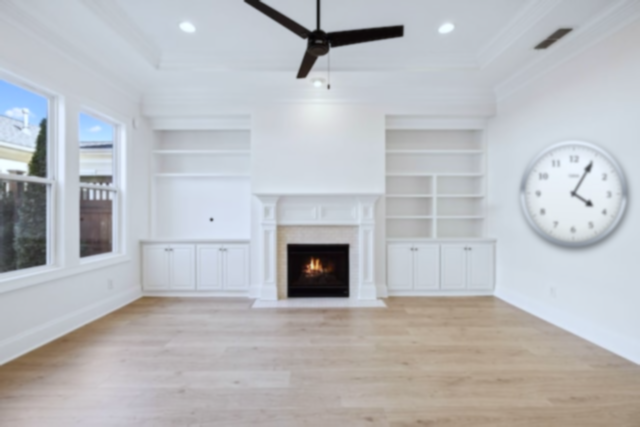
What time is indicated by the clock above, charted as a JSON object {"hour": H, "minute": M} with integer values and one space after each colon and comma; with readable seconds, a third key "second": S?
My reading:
{"hour": 4, "minute": 5}
